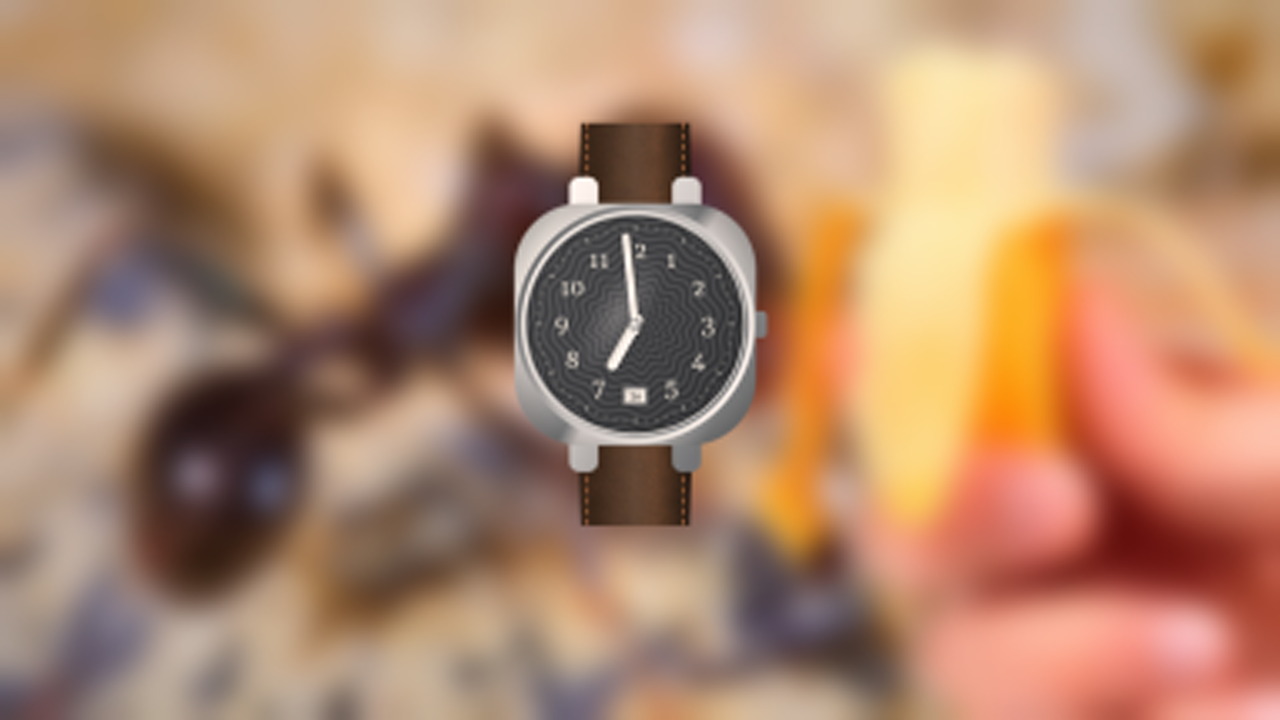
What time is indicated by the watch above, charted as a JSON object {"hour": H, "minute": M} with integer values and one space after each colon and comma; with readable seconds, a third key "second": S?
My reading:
{"hour": 6, "minute": 59}
